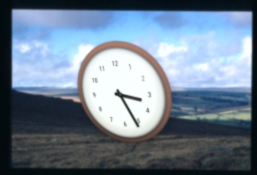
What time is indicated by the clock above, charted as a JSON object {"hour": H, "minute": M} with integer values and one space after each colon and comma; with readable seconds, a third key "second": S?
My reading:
{"hour": 3, "minute": 26}
